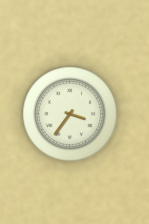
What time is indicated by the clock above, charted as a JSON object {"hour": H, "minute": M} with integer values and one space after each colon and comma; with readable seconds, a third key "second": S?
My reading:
{"hour": 3, "minute": 36}
